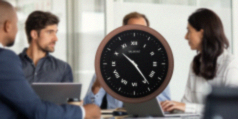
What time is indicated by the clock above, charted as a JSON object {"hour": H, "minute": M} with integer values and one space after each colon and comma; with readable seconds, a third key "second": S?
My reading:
{"hour": 10, "minute": 24}
